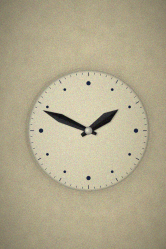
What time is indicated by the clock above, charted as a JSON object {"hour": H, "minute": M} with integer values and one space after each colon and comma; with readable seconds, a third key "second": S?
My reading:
{"hour": 1, "minute": 49}
